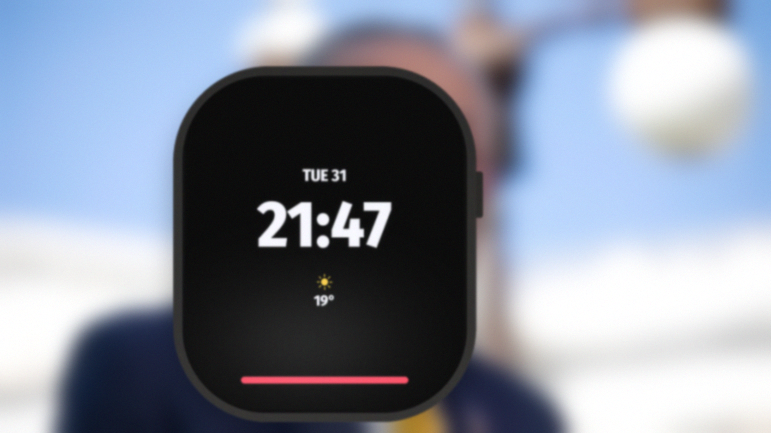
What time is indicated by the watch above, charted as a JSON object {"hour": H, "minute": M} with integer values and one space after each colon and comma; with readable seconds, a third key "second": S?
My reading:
{"hour": 21, "minute": 47}
